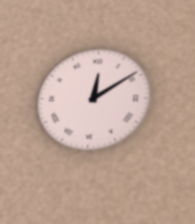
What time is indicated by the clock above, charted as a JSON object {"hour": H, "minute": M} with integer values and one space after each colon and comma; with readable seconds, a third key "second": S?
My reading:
{"hour": 12, "minute": 9}
